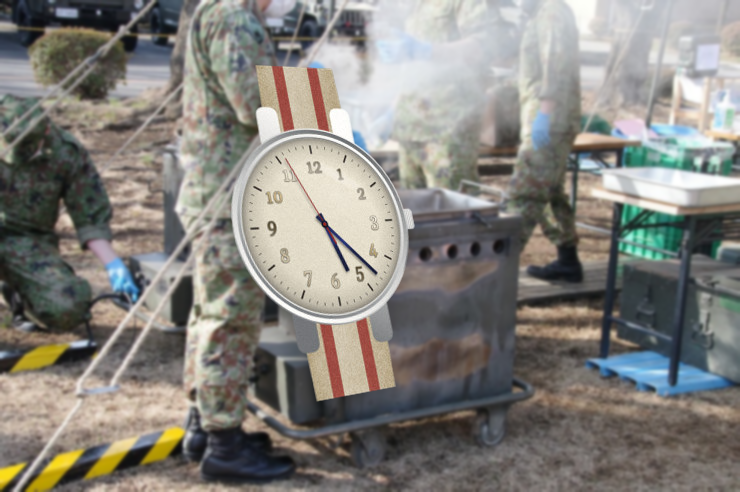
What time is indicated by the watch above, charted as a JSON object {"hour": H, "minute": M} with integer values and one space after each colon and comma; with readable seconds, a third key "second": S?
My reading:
{"hour": 5, "minute": 22, "second": 56}
